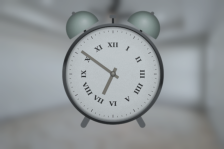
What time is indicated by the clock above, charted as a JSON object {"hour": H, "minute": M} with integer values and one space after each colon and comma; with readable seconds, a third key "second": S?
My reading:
{"hour": 6, "minute": 51}
